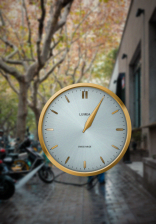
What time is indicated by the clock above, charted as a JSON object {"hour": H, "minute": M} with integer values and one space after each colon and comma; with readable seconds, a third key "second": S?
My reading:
{"hour": 1, "minute": 5}
